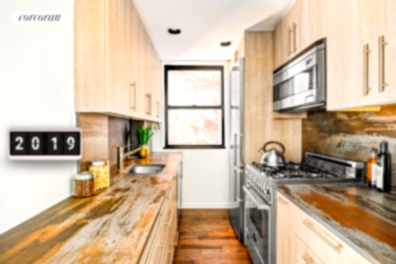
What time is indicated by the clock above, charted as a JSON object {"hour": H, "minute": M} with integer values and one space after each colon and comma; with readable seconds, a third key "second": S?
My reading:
{"hour": 20, "minute": 19}
